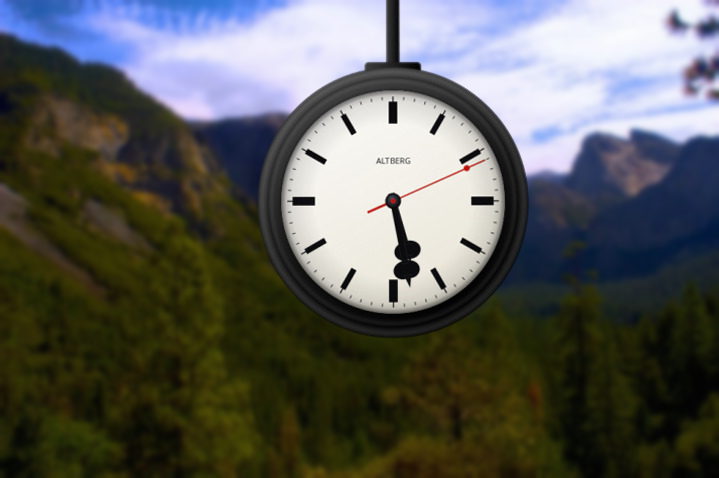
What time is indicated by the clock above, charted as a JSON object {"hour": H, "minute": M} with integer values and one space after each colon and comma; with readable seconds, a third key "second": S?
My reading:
{"hour": 5, "minute": 28, "second": 11}
